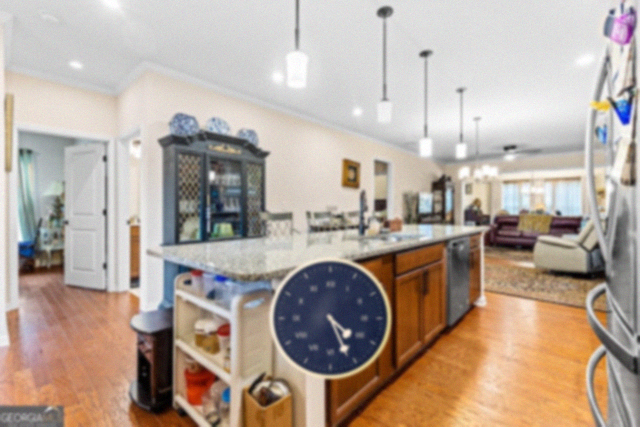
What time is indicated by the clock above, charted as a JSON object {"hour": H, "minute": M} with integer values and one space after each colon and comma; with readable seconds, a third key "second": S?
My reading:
{"hour": 4, "minute": 26}
